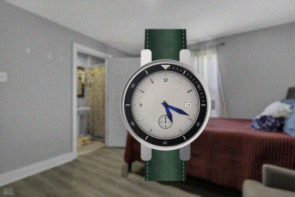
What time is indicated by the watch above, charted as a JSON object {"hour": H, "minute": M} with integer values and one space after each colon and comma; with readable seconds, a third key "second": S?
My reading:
{"hour": 5, "minute": 19}
